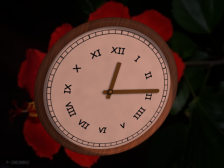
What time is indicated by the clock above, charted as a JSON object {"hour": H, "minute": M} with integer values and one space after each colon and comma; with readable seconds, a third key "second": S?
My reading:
{"hour": 12, "minute": 14}
